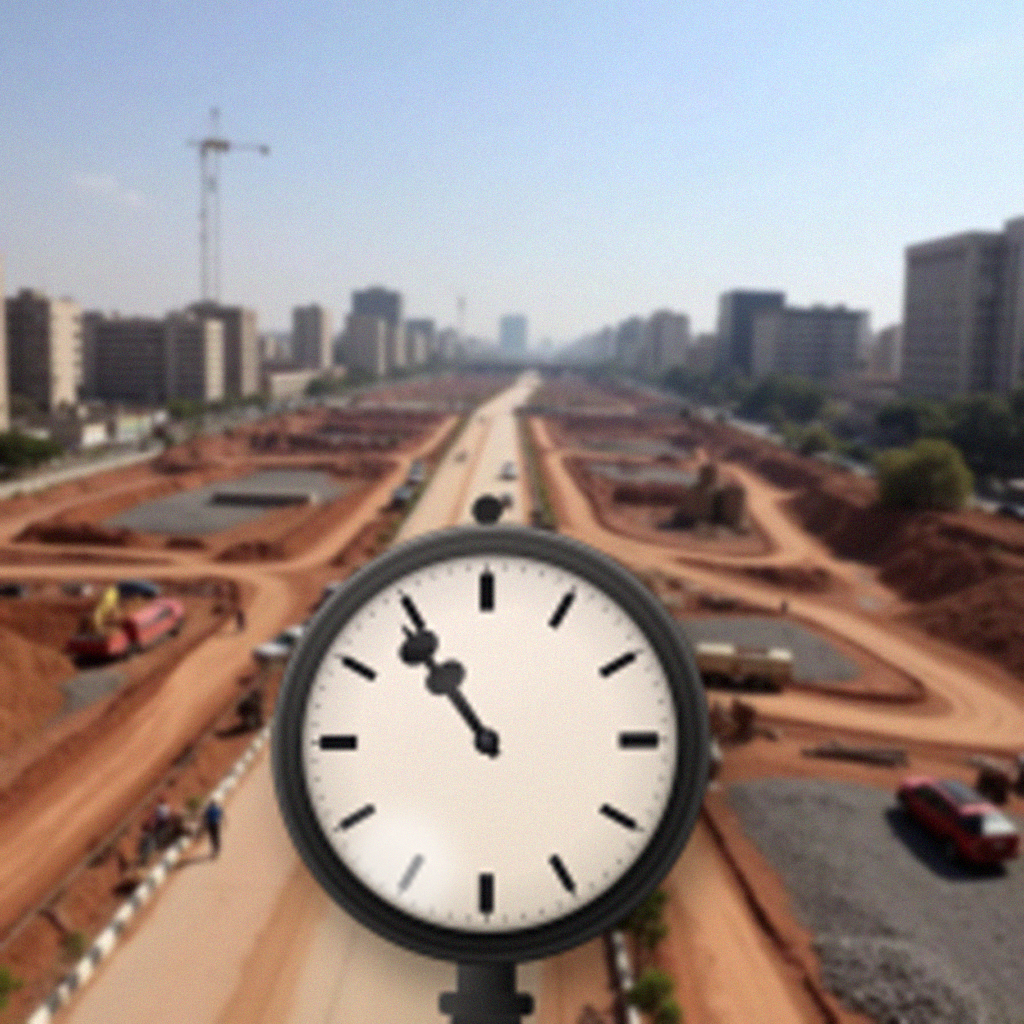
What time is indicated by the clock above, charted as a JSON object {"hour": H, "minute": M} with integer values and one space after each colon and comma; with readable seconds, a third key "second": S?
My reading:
{"hour": 10, "minute": 54}
